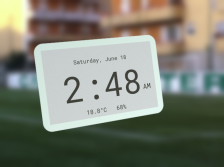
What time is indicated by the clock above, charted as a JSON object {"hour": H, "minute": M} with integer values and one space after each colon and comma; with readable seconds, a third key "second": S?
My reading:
{"hour": 2, "minute": 48}
